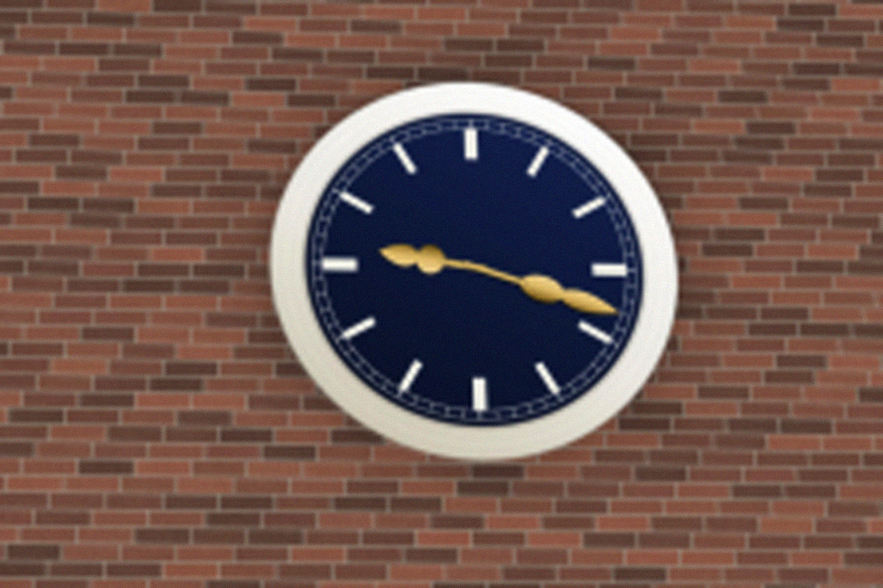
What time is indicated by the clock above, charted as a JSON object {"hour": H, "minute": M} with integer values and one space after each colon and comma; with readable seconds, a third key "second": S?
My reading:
{"hour": 9, "minute": 18}
